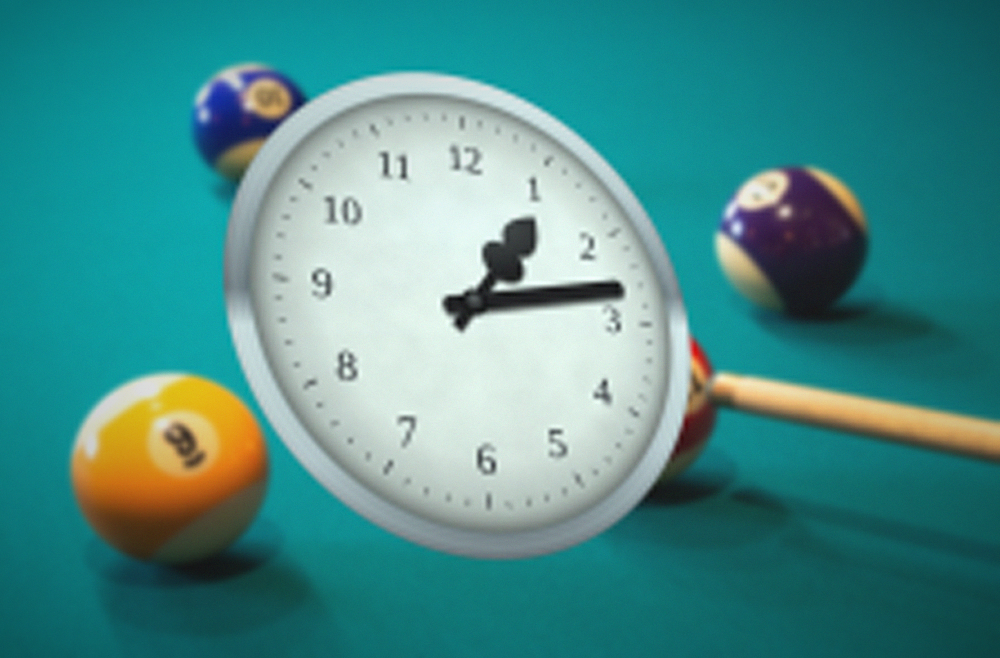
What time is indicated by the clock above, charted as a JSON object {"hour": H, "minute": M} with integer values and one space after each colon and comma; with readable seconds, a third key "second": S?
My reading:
{"hour": 1, "minute": 13}
